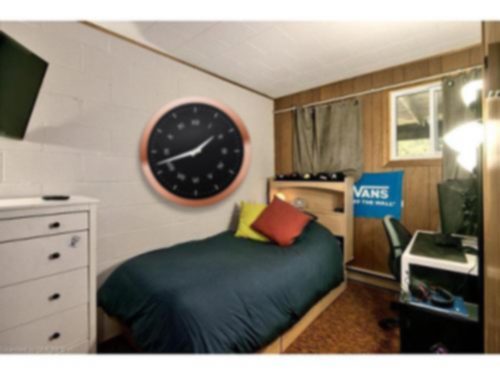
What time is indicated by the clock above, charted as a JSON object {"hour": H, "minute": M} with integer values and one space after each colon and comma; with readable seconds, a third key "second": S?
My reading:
{"hour": 1, "minute": 42}
